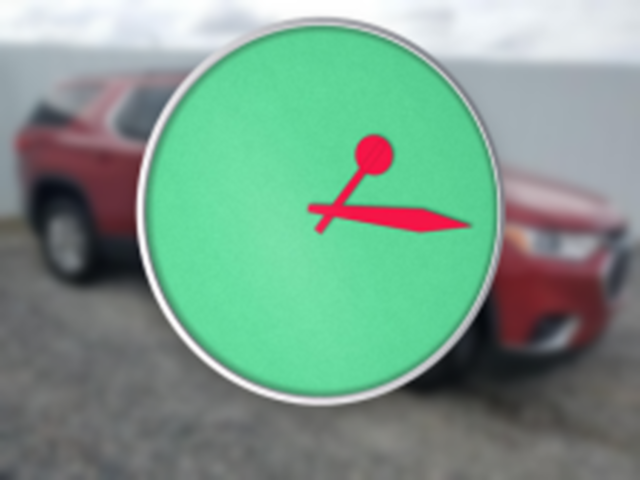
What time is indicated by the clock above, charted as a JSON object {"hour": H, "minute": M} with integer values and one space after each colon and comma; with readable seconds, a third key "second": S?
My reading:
{"hour": 1, "minute": 16}
